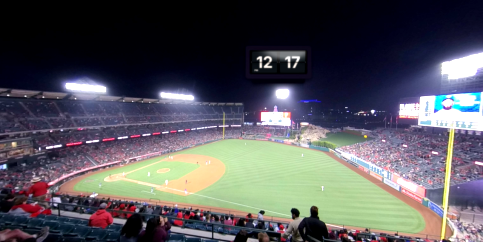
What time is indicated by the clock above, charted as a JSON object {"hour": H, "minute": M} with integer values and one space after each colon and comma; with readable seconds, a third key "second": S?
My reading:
{"hour": 12, "minute": 17}
